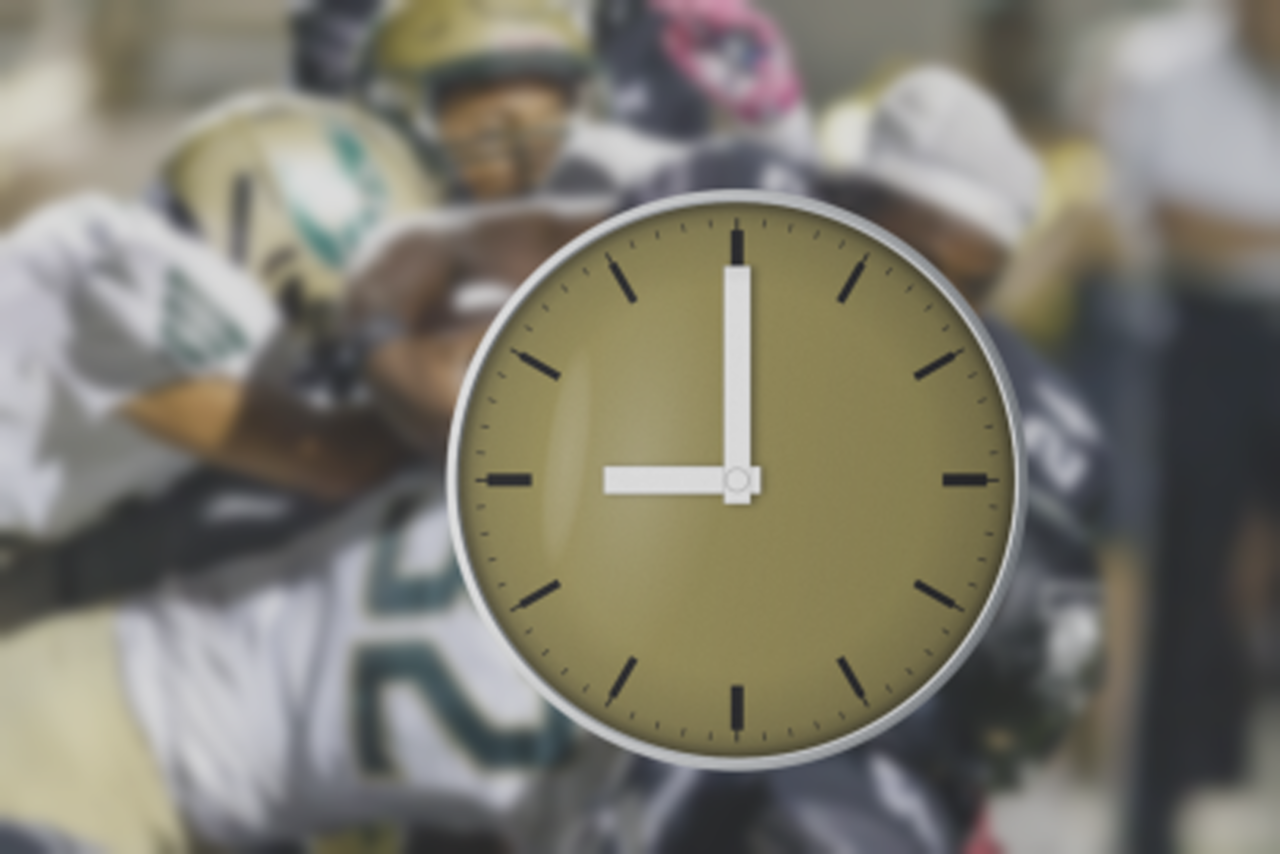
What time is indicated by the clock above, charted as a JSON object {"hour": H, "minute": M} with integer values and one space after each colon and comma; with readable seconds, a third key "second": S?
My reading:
{"hour": 9, "minute": 0}
